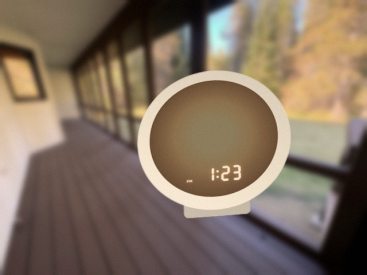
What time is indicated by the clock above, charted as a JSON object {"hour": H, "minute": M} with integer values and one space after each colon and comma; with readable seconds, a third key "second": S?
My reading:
{"hour": 1, "minute": 23}
